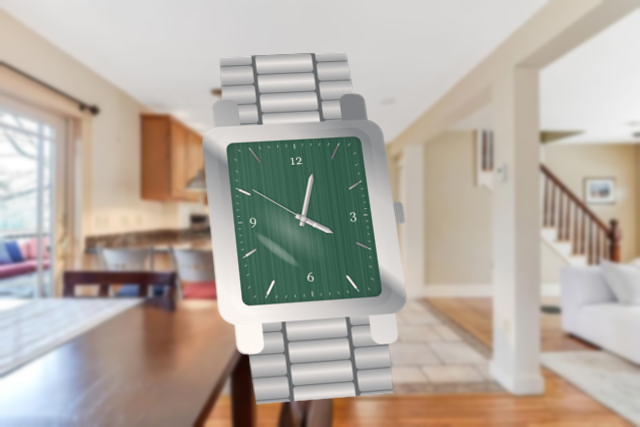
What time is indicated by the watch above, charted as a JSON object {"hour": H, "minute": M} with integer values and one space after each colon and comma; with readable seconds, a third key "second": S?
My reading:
{"hour": 4, "minute": 2, "second": 51}
